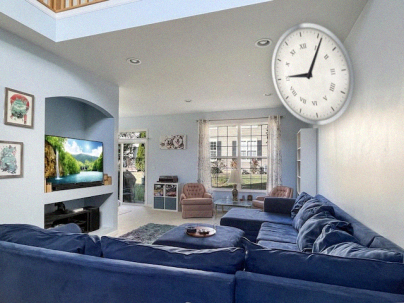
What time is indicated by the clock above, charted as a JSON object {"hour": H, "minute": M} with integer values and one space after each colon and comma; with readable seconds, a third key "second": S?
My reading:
{"hour": 9, "minute": 6}
